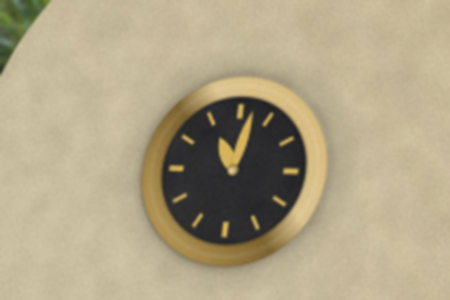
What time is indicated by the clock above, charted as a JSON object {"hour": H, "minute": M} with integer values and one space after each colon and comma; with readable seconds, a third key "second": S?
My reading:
{"hour": 11, "minute": 2}
